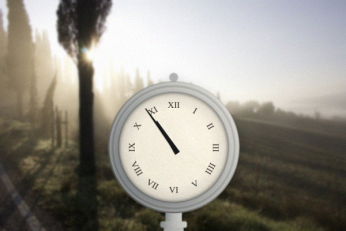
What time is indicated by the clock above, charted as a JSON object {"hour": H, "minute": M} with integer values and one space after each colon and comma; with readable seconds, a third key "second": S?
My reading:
{"hour": 10, "minute": 54}
